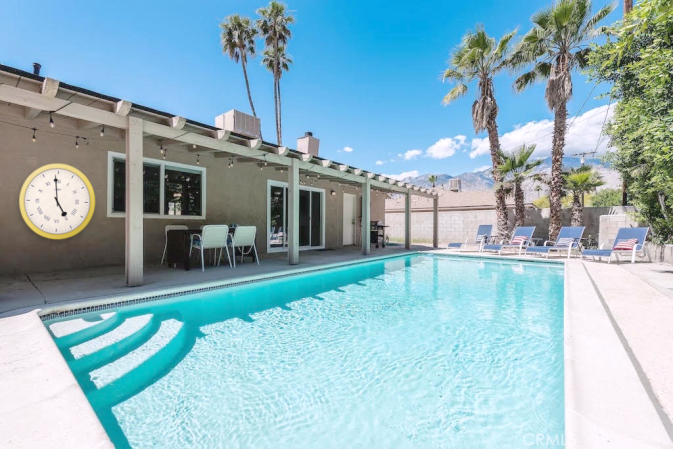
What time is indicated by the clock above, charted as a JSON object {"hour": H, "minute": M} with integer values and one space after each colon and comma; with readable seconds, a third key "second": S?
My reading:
{"hour": 4, "minute": 59}
